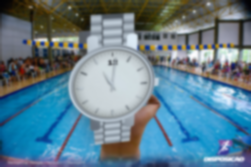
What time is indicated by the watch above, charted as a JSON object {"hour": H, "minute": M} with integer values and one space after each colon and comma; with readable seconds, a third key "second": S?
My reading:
{"hour": 11, "minute": 1}
